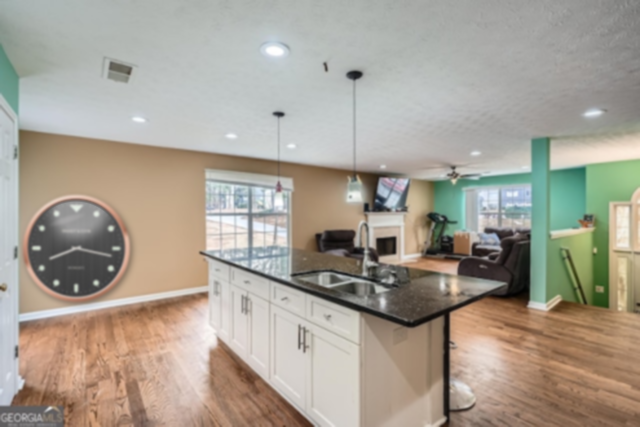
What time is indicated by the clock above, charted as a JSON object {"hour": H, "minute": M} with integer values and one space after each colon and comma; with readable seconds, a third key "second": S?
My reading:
{"hour": 8, "minute": 17}
